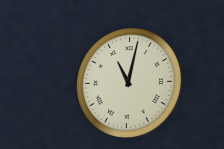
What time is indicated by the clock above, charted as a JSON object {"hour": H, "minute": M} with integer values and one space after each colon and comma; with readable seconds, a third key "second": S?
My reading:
{"hour": 11, "minute": 2}
